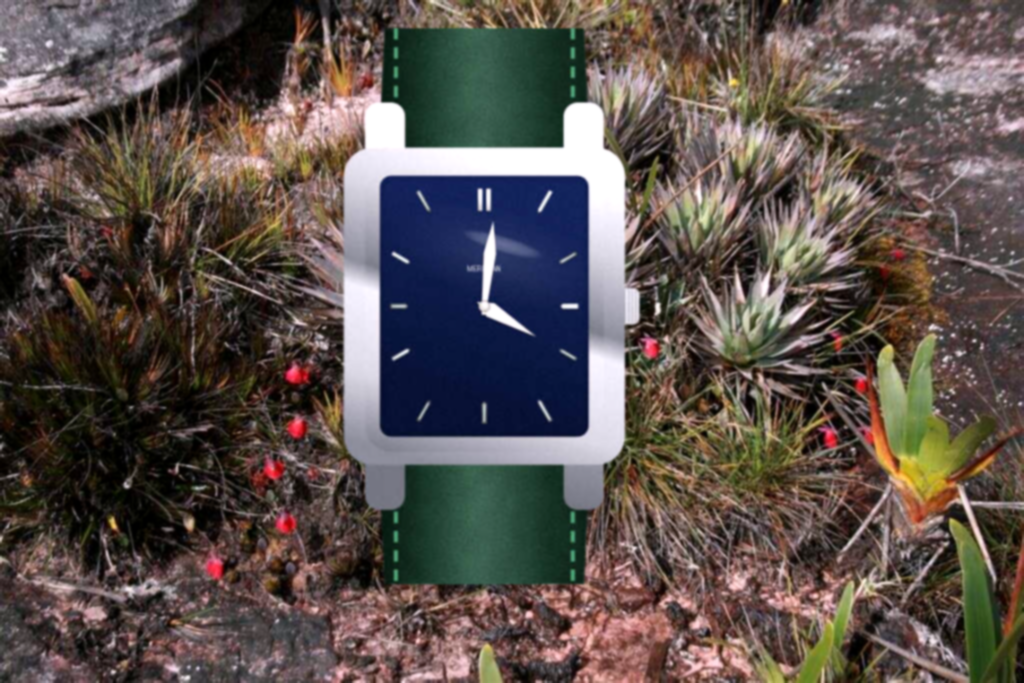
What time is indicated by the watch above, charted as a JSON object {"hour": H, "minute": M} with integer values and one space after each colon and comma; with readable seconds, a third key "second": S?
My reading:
{"hour": 4, "minute": 1}
